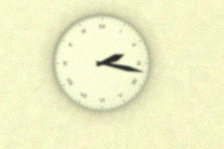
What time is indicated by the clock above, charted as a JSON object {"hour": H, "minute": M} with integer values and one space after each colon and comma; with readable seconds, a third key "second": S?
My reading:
{"hour": 2, "minute": 17}
